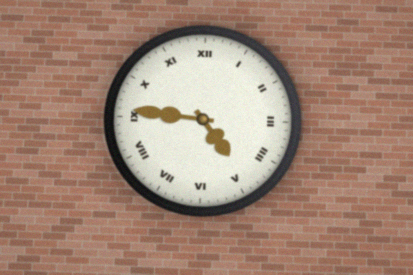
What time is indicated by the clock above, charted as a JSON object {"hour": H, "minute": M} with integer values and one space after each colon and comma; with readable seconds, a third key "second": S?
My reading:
{"hour": 4, "minute": 46}
